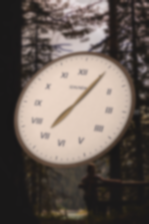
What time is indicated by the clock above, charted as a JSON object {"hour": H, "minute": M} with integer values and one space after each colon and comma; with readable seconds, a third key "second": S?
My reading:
{"hour": 7, "minute": 5}
